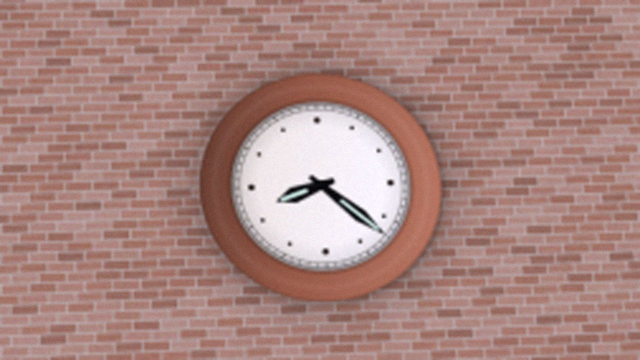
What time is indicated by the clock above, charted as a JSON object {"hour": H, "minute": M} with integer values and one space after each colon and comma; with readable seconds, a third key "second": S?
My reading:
{"hour": 8, "minute": 22}
